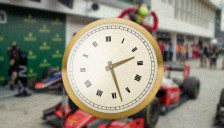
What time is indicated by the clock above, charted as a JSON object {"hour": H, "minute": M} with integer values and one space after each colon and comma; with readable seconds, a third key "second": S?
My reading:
{"hour": 2, "minute": 28}
